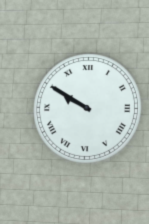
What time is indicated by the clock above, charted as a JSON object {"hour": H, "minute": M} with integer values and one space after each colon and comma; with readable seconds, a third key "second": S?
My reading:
{"hour": 9, "minute": 50}
